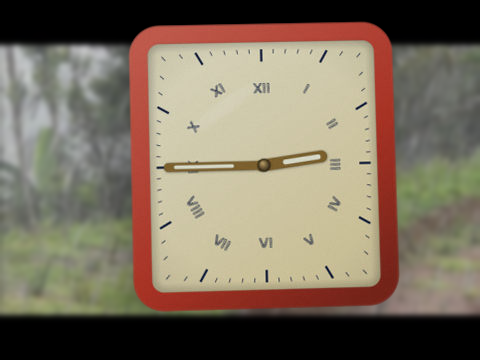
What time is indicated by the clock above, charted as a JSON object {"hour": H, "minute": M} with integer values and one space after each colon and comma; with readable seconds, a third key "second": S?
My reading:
{"hour": 2, "minute": 45}
